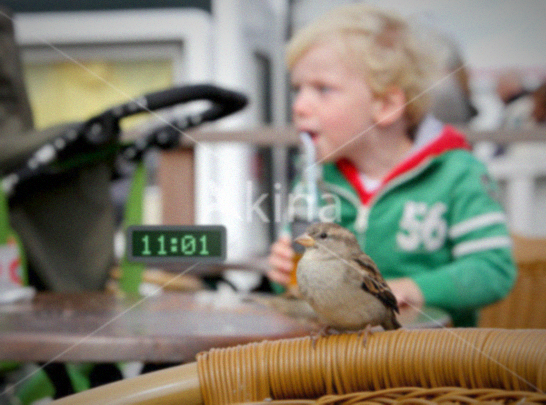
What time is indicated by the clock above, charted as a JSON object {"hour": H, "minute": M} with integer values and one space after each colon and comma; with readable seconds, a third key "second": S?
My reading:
{"hour": 11, "minute": 1}
